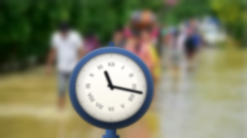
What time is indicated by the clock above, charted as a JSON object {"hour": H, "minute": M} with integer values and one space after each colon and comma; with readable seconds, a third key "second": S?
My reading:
{"hour": 11, "minute": 17}
